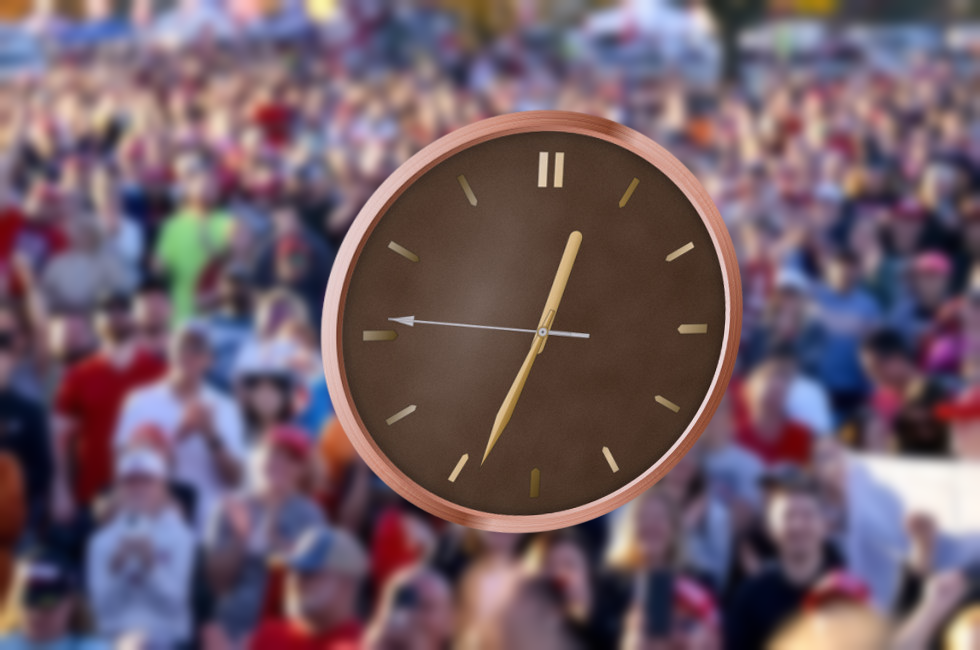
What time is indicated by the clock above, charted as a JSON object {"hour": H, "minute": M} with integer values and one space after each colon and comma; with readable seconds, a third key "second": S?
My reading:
{"hour": 12, "minute": 33, "second": 46}
